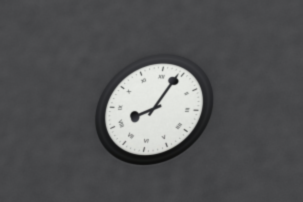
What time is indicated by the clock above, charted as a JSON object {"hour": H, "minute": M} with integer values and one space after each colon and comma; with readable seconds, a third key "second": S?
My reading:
{"hour": 8, "minute": 4}
